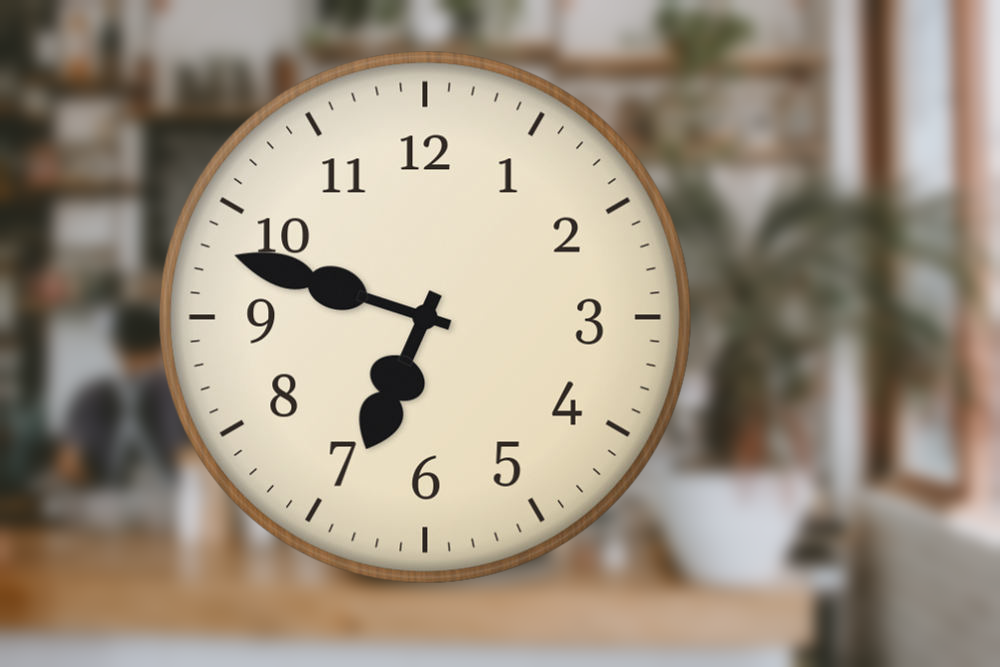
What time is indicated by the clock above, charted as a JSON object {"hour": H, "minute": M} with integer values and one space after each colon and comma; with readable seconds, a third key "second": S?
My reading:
{"hour": 6, "minute": 48}
